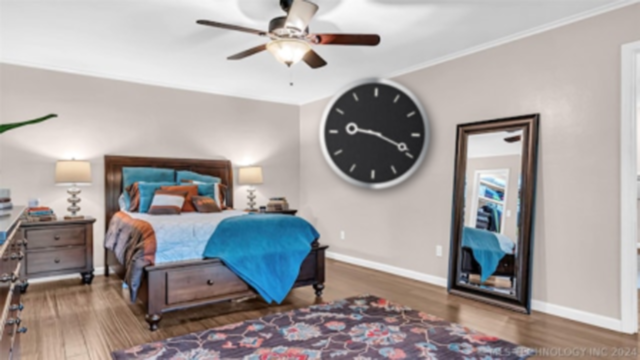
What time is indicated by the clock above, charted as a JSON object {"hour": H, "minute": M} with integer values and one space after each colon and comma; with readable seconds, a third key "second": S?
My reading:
{"hour": 9, "minute": 19}
